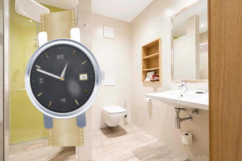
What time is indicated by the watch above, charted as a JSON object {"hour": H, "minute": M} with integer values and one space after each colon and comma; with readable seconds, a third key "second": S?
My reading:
{"hour": 12, "minute": 49}
